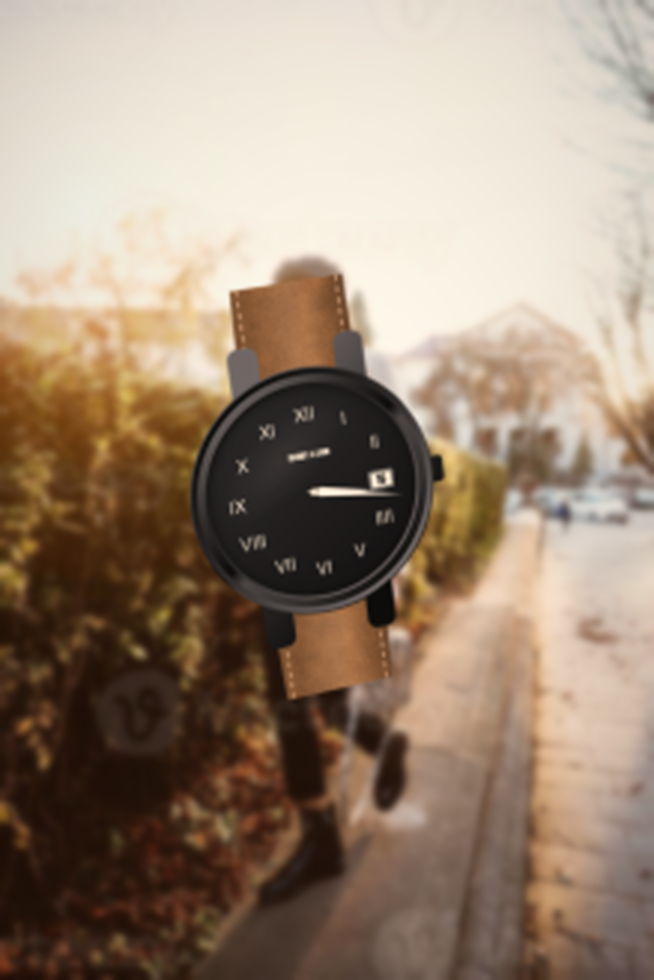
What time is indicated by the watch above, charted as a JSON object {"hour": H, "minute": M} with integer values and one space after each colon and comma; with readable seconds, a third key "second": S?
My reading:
{"hour": 3, "minute": 17}
